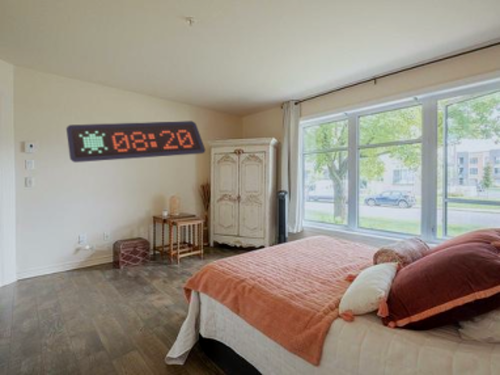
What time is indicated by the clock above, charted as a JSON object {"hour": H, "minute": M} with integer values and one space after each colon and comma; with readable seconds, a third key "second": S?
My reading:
{"hour": 8, "minute": 20}
